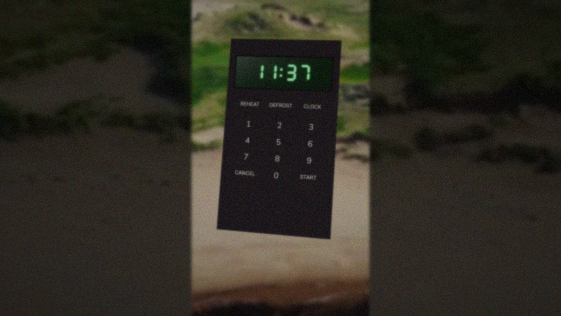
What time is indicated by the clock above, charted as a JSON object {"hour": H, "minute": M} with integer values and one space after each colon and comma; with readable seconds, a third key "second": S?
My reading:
{"hour": 11, "minute": 37}
